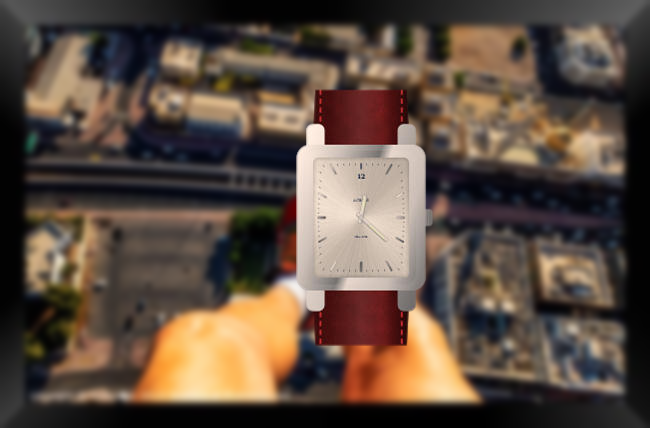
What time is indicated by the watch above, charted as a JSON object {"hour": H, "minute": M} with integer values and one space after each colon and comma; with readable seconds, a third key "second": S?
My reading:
{"hour": 12, "minute": 22}
